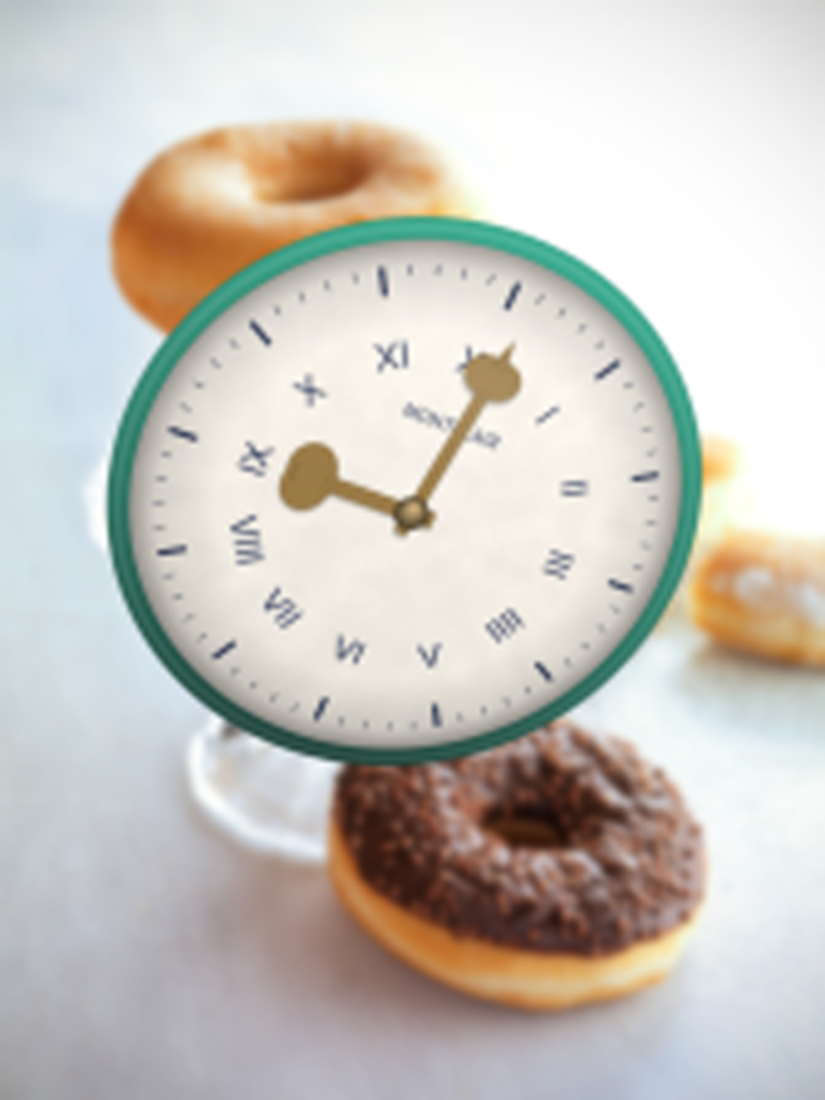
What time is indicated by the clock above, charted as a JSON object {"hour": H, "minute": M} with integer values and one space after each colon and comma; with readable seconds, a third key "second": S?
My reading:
{"hour": 9, "minute": 1}
